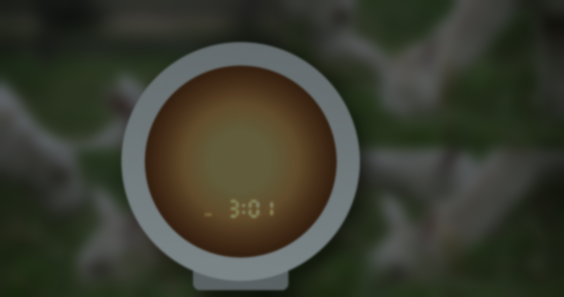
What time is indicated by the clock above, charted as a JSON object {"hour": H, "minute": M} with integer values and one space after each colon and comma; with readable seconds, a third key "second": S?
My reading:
{"hour": 3, "minute": 1}
